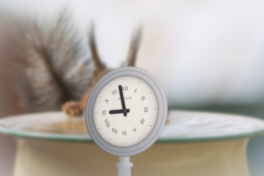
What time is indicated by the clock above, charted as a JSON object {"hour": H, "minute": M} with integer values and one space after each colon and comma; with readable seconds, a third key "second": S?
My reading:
{"hour": 8, "minute": 58}
